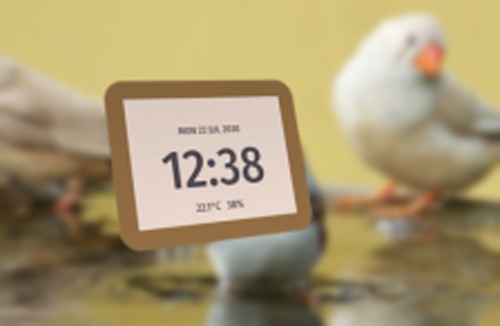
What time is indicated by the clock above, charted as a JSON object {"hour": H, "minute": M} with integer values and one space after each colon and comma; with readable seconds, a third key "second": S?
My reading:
{"hour": 12, "minute": 38}
